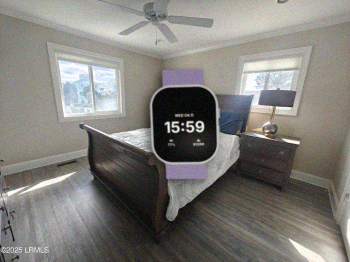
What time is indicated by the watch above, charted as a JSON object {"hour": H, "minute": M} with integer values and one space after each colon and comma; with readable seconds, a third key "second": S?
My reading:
{"hour": 15, "minute": 59}
